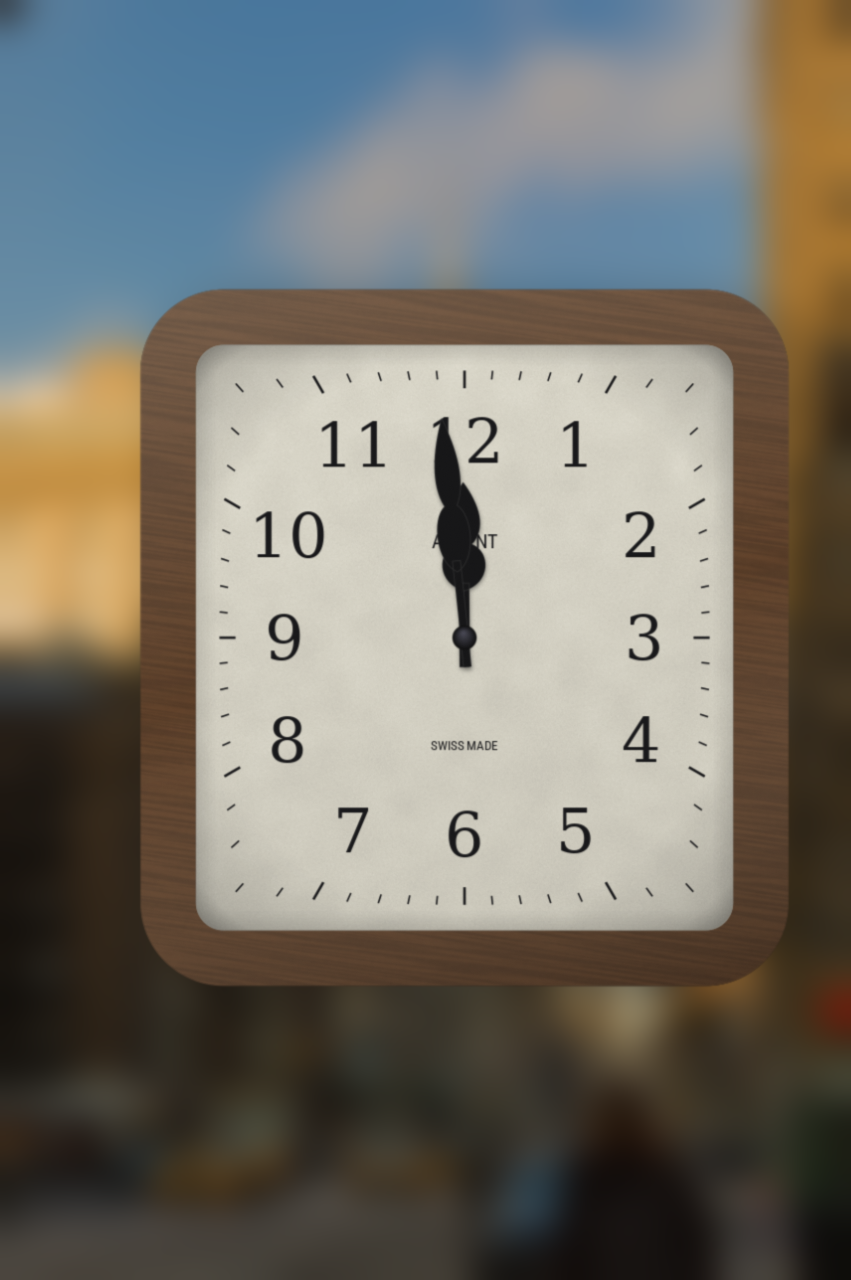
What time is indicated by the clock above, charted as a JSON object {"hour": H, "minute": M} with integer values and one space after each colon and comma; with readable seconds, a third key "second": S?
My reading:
{"hour": 11, "minute": 59}
